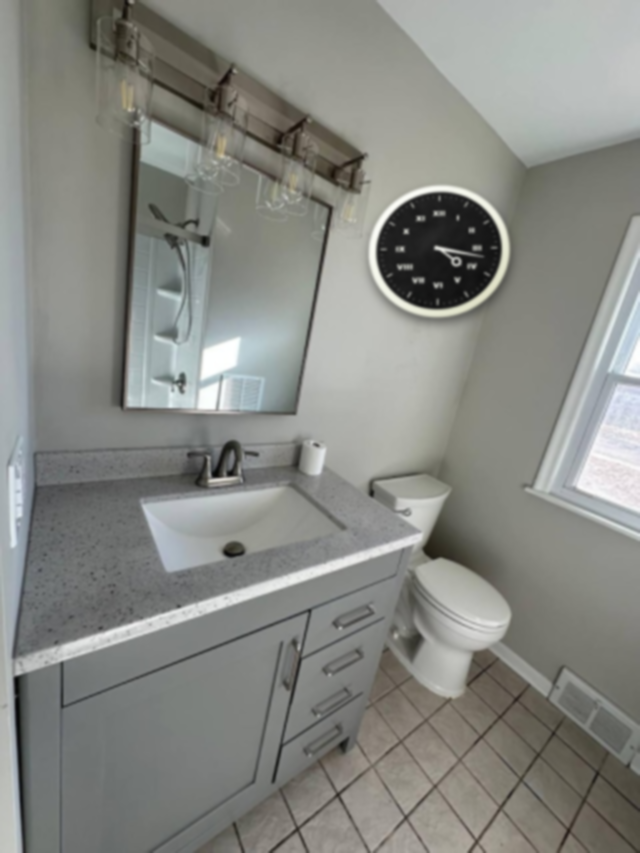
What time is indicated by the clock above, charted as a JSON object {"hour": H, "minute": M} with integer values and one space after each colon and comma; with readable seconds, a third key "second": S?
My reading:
{"hour": 4, "minute": 17}
